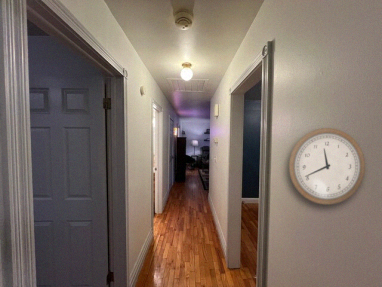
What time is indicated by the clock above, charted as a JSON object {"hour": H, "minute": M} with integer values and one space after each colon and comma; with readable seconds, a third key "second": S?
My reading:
{"hour": 11, "minute": 41}
